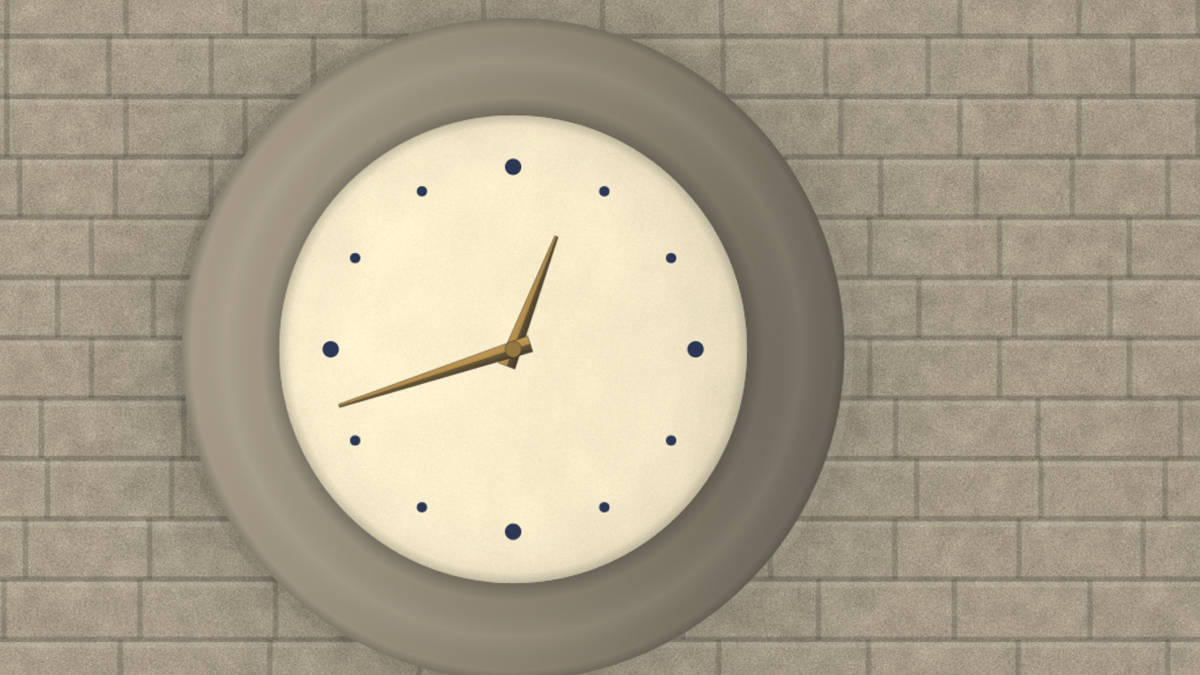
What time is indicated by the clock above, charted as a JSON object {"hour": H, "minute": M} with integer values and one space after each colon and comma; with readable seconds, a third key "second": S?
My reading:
{"hour": 12, "minute": 42}
